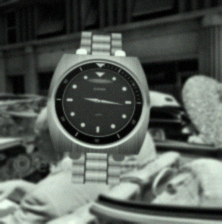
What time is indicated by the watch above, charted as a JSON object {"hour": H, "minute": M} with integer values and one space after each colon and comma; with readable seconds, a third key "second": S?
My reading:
{"hour": 9, "minute": 16}
